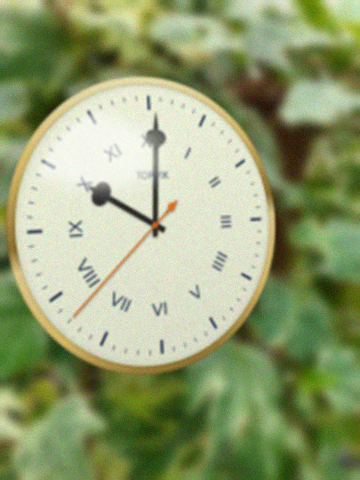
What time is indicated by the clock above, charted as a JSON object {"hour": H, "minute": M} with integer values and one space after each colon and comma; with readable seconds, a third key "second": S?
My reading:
{"hour": 10, "minute": 0, "second": 38}
